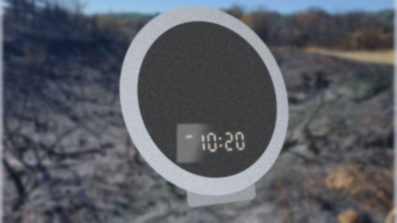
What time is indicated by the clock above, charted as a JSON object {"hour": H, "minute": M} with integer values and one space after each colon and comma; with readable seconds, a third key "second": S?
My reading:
{"hour": 10, "minute": 20}
